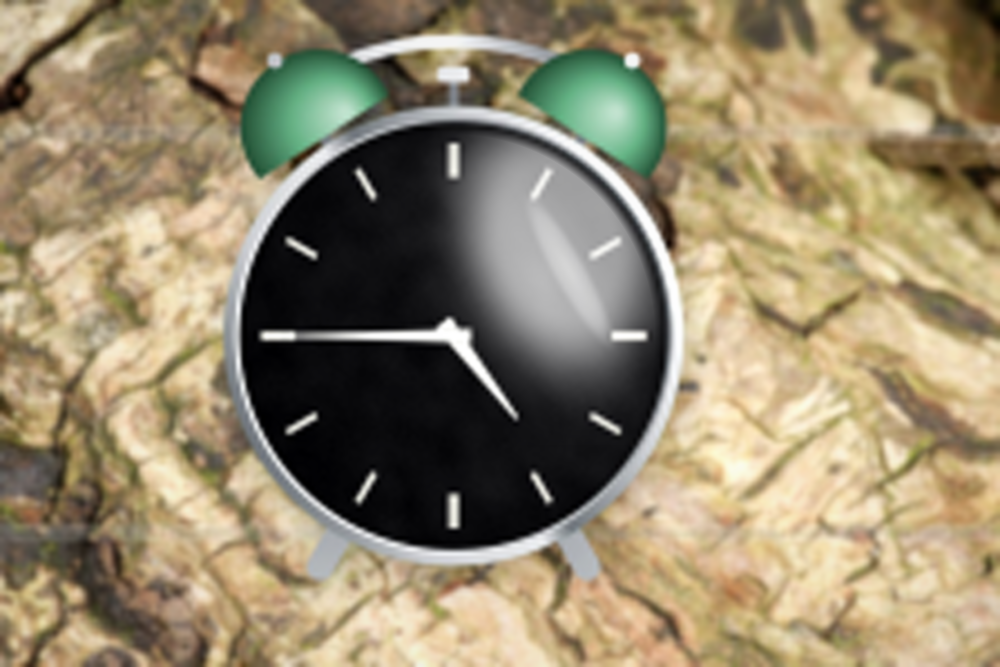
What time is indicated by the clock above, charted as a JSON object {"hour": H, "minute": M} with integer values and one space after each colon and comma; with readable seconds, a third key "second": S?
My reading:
{"hour": 4, "minute": 45}
